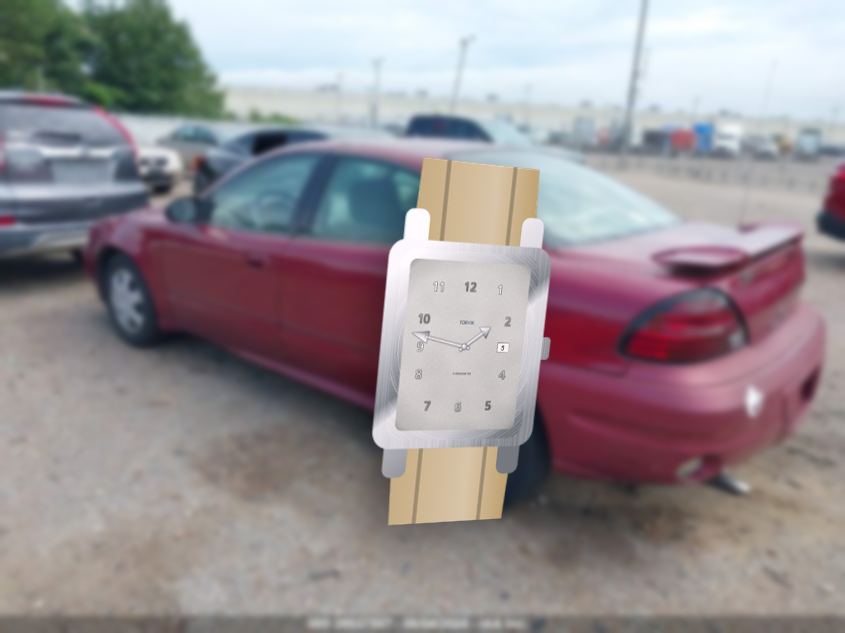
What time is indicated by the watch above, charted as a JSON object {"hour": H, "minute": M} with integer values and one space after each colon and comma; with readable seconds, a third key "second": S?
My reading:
{"hour": 1, "minute": 47}
